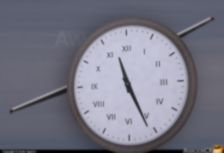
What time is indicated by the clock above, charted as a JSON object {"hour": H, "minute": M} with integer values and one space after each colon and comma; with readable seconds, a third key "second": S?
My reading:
{"hour": 11, "minute": 26}
